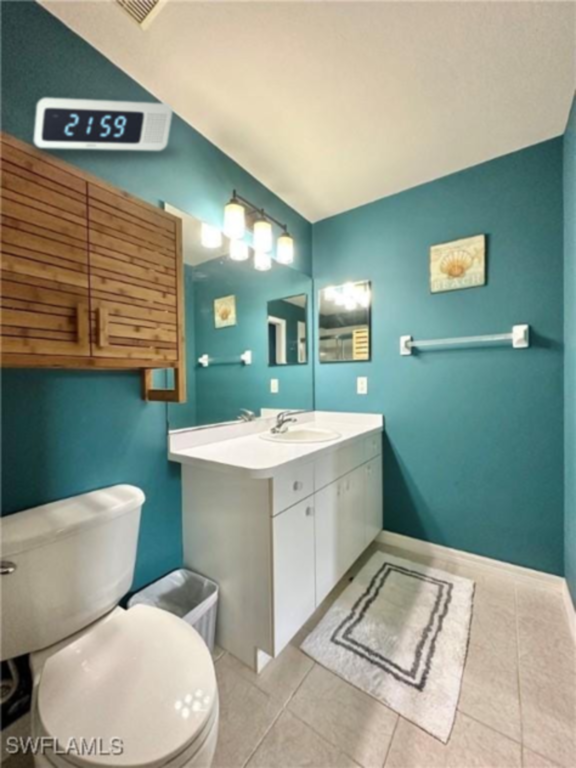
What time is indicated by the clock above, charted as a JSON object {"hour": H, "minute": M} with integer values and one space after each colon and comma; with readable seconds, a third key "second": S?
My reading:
{"hour": 21, "minute": 59}
